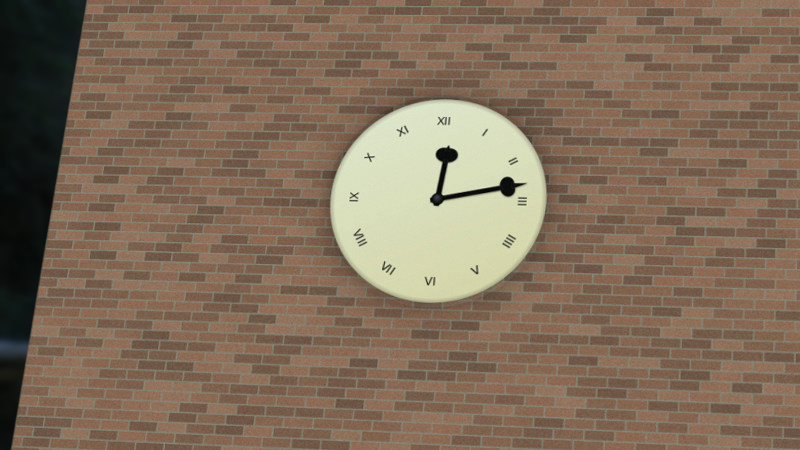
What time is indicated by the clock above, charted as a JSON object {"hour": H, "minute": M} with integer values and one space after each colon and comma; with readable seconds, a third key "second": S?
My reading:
{"hour": 12, "minute": 13}
